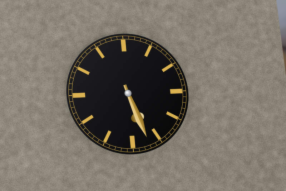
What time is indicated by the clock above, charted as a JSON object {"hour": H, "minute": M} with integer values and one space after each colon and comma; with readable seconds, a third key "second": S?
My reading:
{"hour": 5, "minute": 27}
